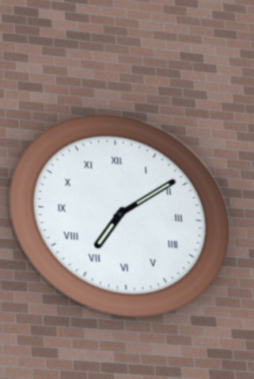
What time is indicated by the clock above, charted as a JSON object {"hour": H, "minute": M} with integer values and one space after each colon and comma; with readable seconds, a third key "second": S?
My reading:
{"hour": 7, "minute": 9}
